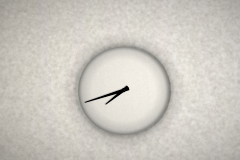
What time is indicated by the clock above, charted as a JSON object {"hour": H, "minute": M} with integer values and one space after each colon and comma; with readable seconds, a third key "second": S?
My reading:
{"hour": 7, "minute": 42}
